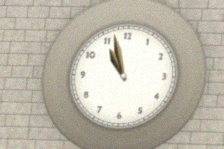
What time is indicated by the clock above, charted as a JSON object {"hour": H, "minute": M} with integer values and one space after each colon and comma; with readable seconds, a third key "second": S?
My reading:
{"hour": 10, "minute": 57}
